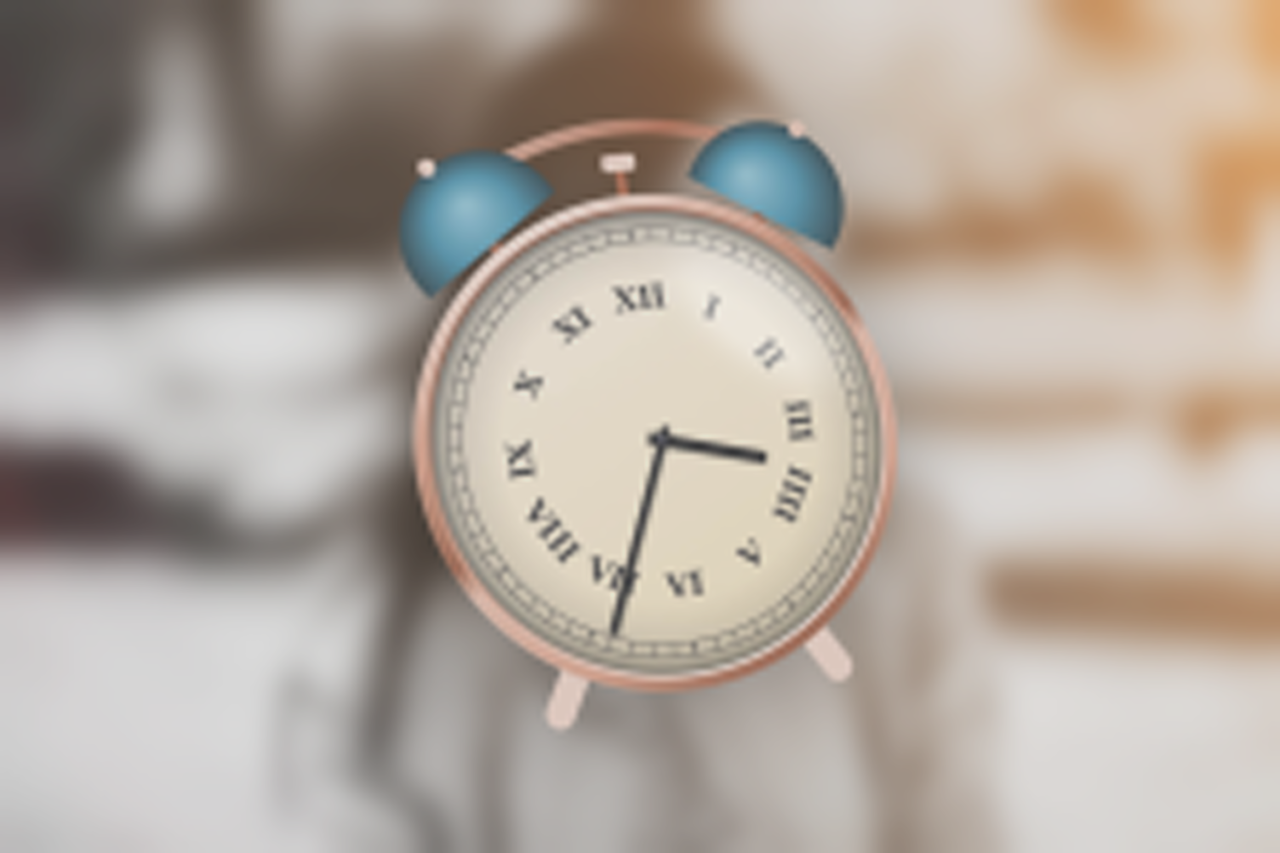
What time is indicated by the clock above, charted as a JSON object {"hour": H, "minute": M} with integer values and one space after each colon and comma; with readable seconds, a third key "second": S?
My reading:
{"hour": 3, "minute": 34}
